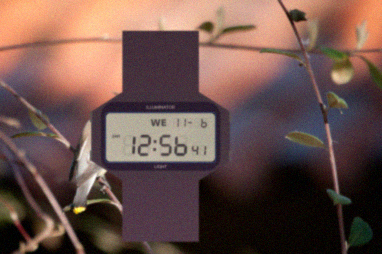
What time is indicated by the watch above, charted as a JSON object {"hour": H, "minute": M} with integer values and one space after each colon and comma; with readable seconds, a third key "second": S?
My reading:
{"hour": 12, "minute": 56, "second": 41}
